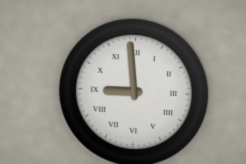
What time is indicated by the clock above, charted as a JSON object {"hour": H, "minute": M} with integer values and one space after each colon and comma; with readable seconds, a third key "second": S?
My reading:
{"hour": 8, "minute": 59}
